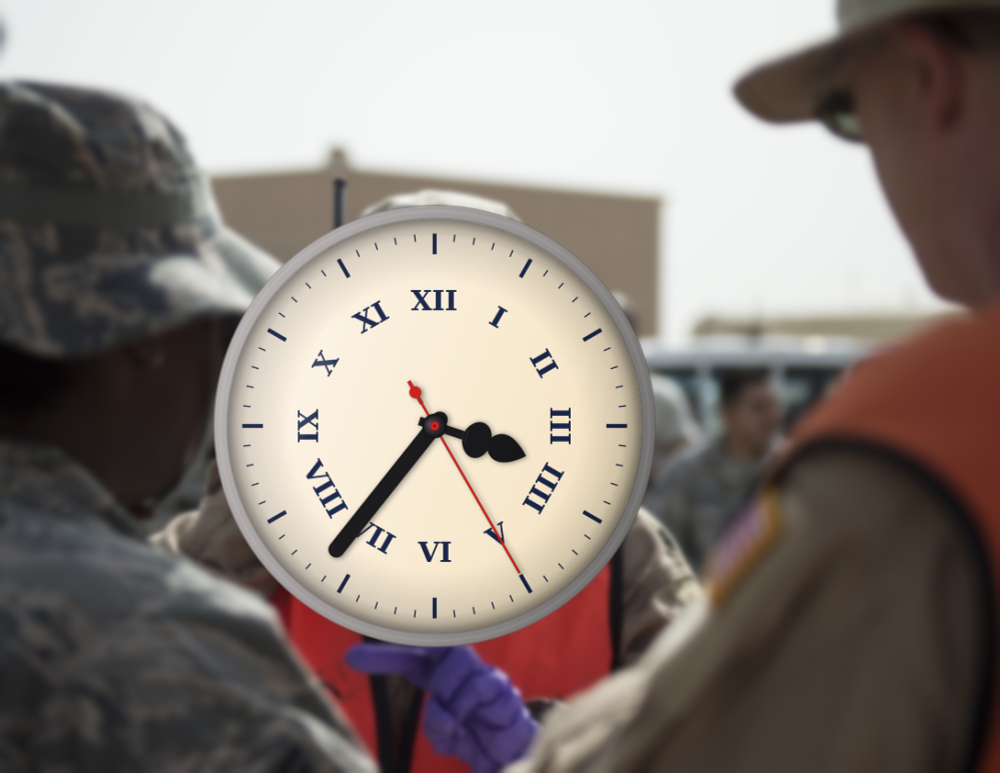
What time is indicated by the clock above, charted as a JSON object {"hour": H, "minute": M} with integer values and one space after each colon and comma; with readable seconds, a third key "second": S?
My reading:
{"hour": 3, "minute": 36, "second": 25}
